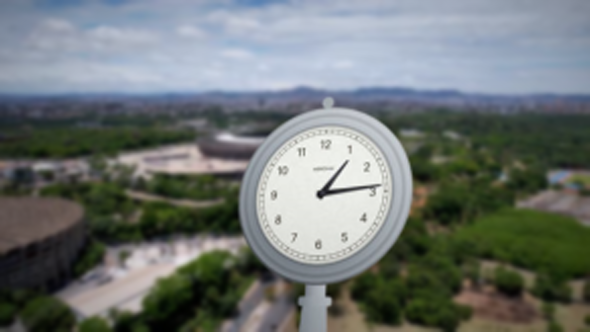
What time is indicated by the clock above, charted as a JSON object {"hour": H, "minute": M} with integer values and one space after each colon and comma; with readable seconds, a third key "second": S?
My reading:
{"hour": 1, "minute": 14}
